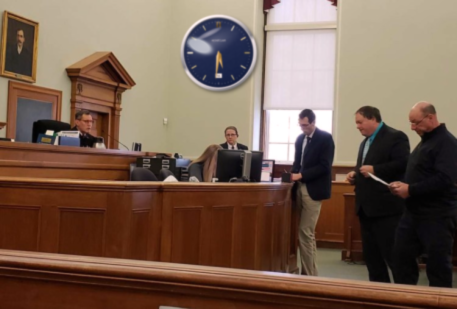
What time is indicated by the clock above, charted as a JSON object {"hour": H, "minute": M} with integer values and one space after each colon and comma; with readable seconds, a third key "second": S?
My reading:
{"hour": 5, "minute": 31}
